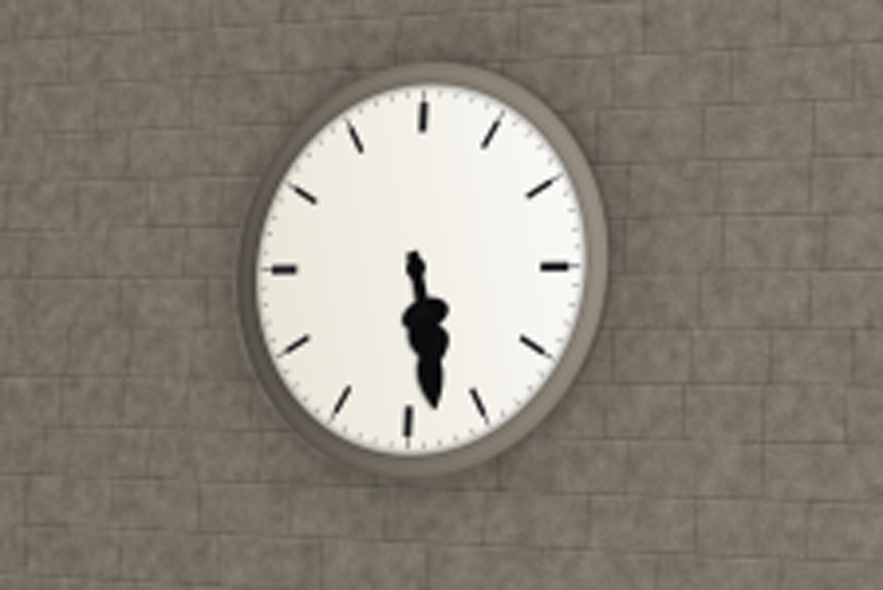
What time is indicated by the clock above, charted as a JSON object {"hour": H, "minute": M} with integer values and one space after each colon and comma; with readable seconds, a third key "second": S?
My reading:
{"hour": 5, "minute": 28}
